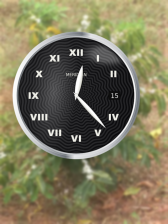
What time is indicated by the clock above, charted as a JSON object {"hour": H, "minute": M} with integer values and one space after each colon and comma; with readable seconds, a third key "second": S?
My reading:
{"hour": 12, "minute": 23}
